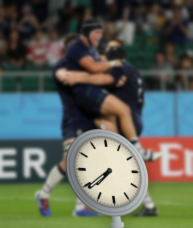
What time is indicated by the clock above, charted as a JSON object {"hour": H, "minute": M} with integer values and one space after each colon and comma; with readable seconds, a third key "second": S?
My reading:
{"hour": 7, "minute": 39}
